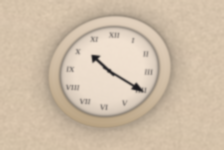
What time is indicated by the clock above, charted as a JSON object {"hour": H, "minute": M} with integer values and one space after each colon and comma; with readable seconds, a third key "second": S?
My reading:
{"hour": 10, "minute": 20}
